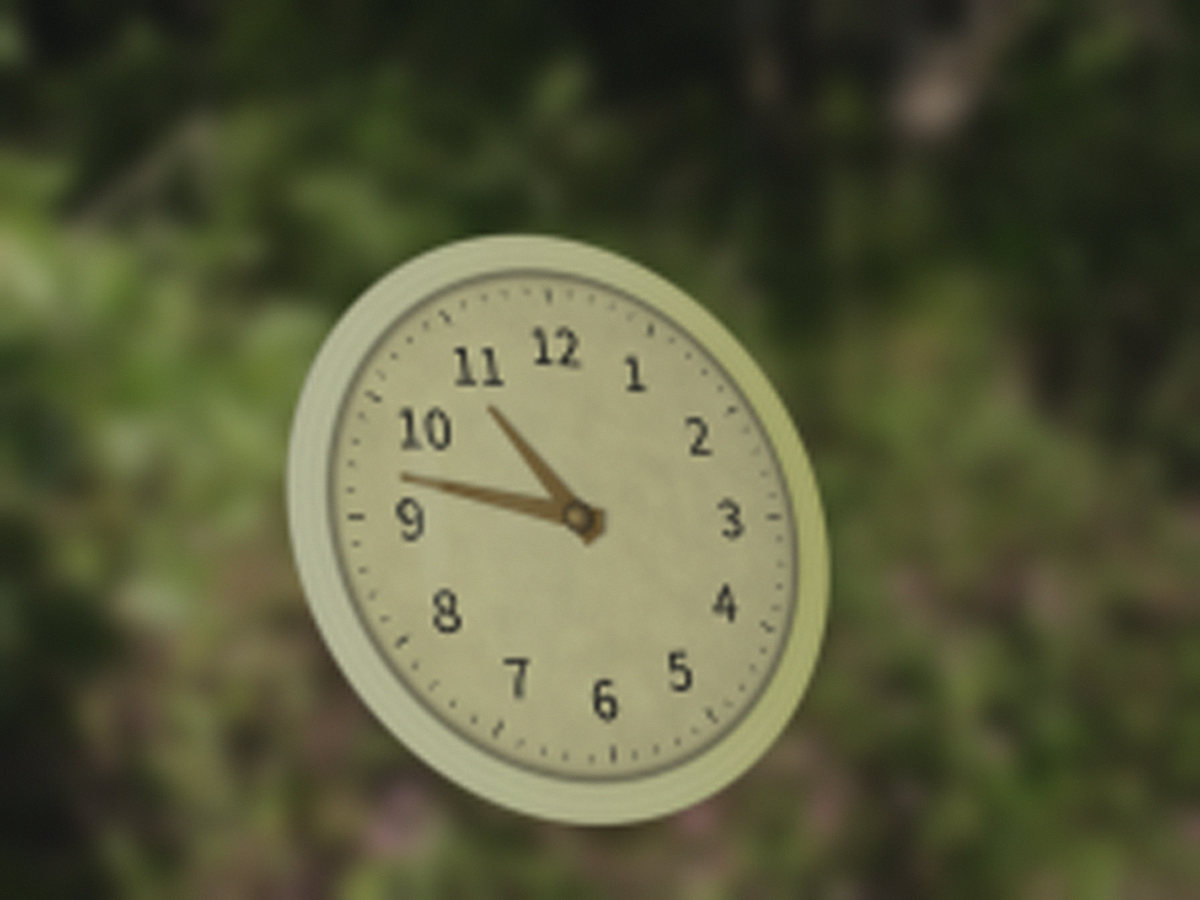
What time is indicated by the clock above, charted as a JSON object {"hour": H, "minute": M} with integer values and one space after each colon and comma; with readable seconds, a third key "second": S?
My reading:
{"hour": 10, "minute": 47}
